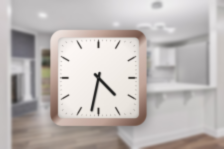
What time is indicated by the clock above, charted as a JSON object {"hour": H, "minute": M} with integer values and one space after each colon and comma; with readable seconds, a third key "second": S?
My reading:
{"hour": 4, "minute": 32}
